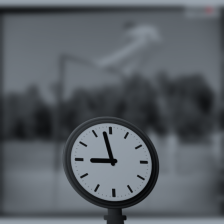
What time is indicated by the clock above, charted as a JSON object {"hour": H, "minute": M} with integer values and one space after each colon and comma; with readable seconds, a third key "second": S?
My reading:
{"hour": 8, "minute": 58}
